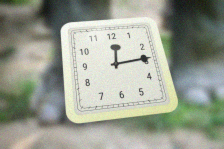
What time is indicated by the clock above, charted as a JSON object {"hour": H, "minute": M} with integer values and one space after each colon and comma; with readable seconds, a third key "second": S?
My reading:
{"hour": 12, "minute": 14}
